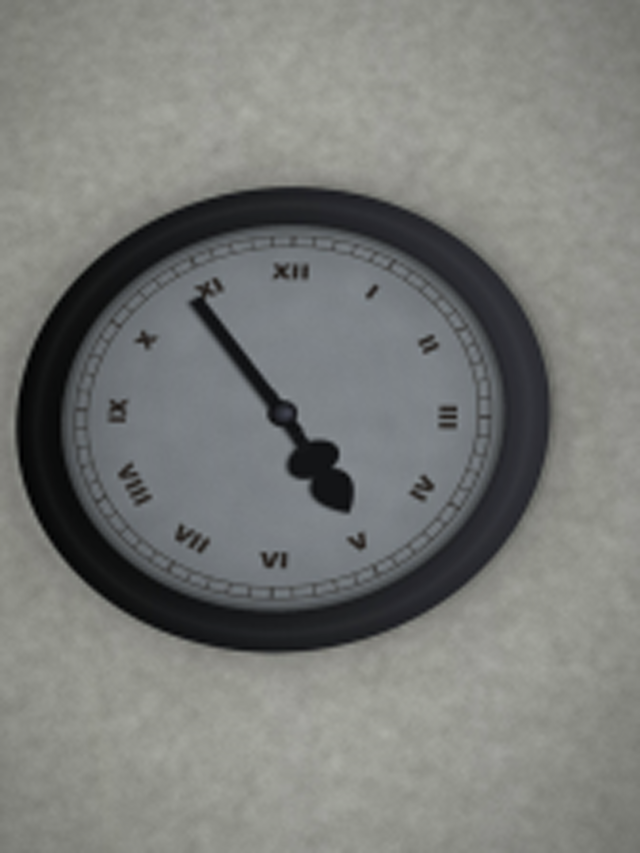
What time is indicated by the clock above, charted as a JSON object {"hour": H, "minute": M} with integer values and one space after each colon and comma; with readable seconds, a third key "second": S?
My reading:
{"hour": 4, "minute": 54}
